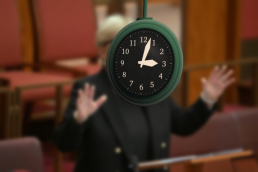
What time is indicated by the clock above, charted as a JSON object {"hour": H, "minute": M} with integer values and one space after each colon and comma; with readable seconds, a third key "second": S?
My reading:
{"hour": 3, "minute": 3}
